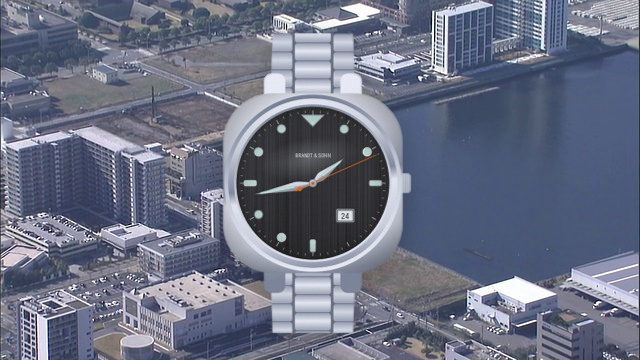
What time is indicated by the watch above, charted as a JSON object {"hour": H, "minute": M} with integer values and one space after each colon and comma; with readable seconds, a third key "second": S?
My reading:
{"hour": 1, "minute": 43, "second": 11}
